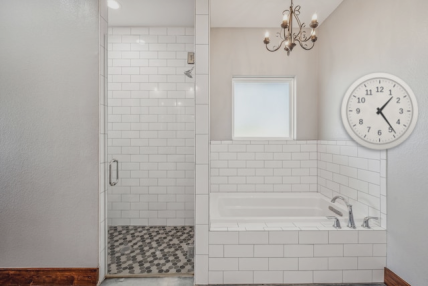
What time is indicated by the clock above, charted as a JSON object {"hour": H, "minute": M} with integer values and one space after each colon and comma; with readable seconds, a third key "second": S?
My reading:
{"hour": 1, "minute": 24}
